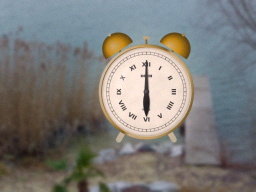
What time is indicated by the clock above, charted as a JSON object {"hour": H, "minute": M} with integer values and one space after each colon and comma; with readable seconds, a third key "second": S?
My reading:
{"hour": 6, "minute": 0}
